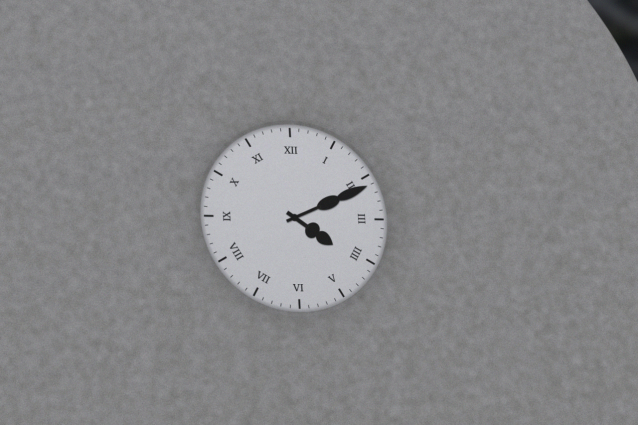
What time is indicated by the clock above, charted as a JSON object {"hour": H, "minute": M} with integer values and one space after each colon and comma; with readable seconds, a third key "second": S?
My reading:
{"hour": 4, "minute": 11}
